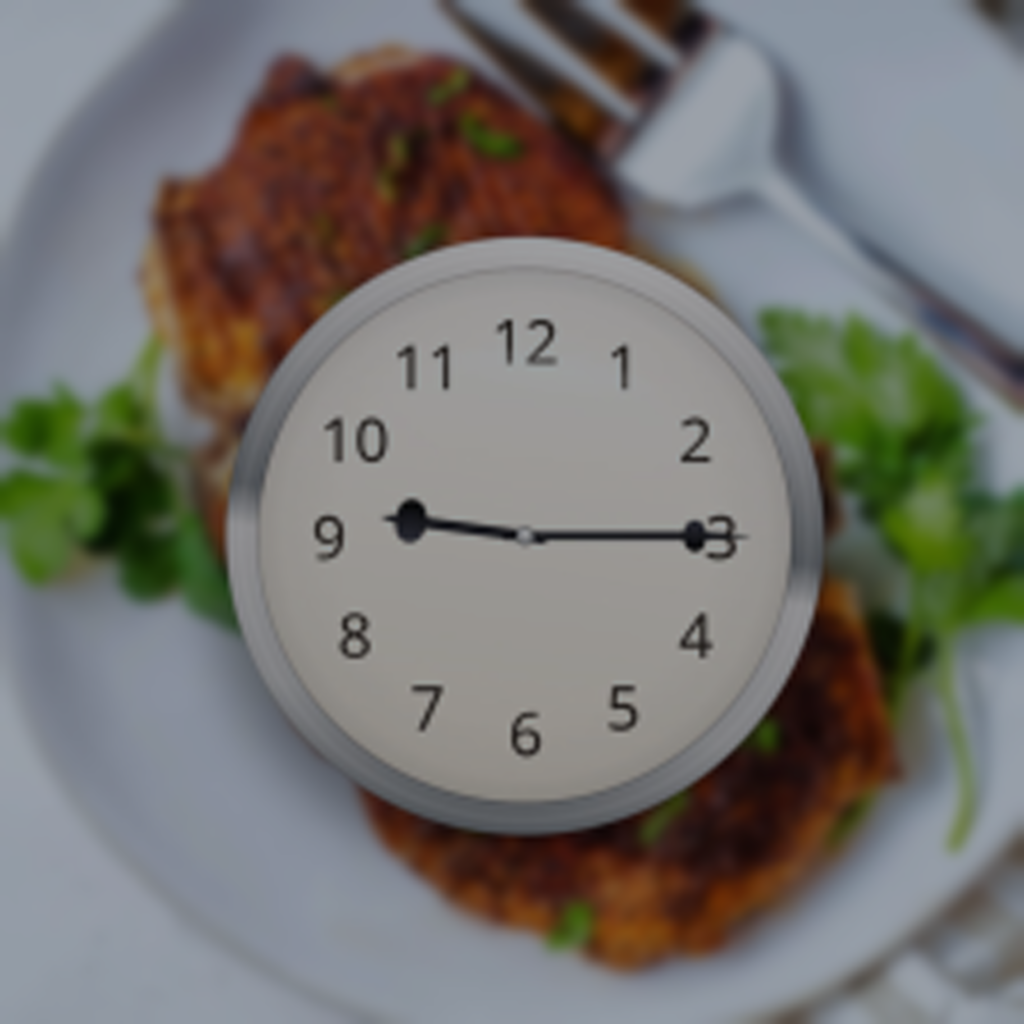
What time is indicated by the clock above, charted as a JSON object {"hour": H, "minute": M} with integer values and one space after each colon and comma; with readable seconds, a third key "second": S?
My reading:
{"hour": 9, "minute": 15}
